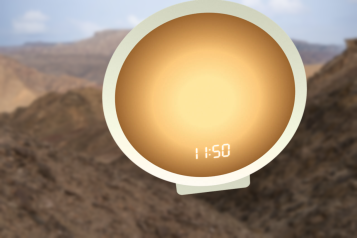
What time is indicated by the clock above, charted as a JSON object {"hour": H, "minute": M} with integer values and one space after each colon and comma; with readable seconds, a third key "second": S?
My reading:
{"hour": 11, "minute": 50}
